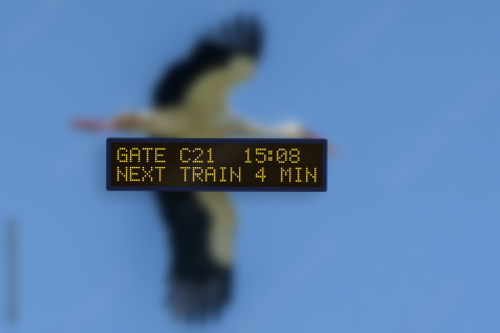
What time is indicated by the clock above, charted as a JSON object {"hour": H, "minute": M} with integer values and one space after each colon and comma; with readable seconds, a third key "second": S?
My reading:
{"hour": 15, "minute": 8}
